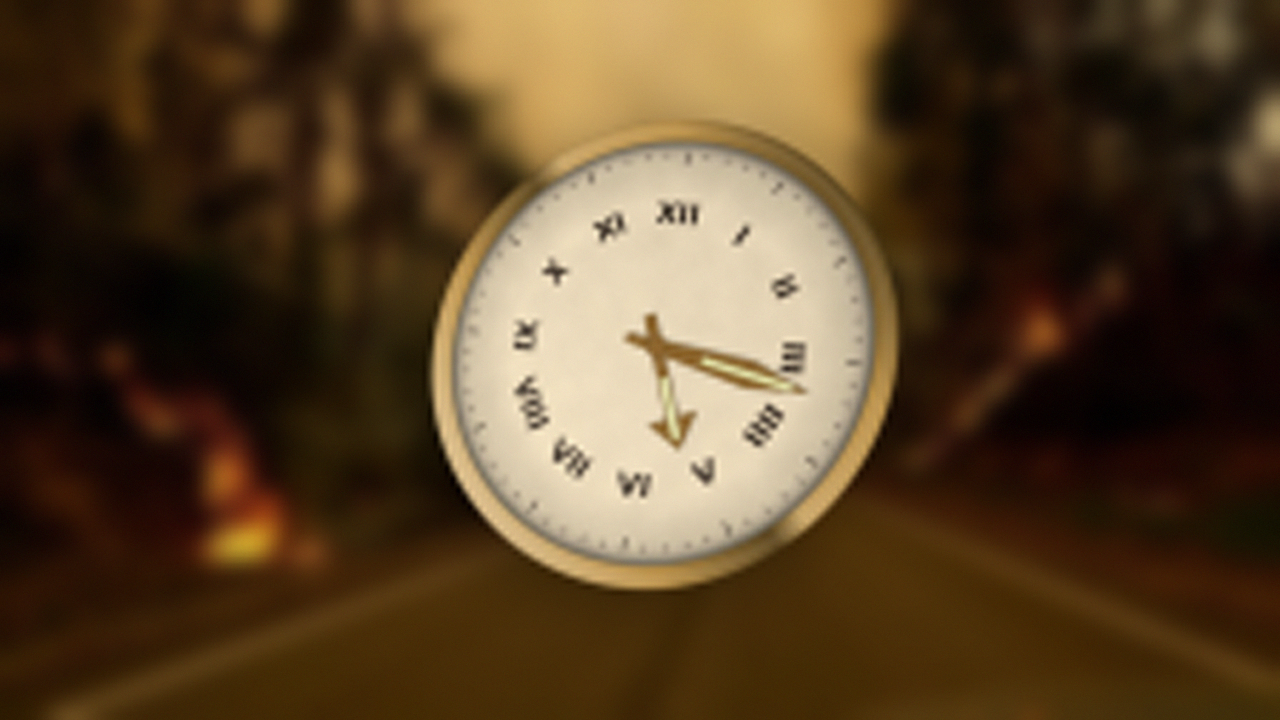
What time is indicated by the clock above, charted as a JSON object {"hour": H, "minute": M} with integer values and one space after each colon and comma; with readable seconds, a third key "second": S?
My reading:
{"hour": 5, "minute": 17}
